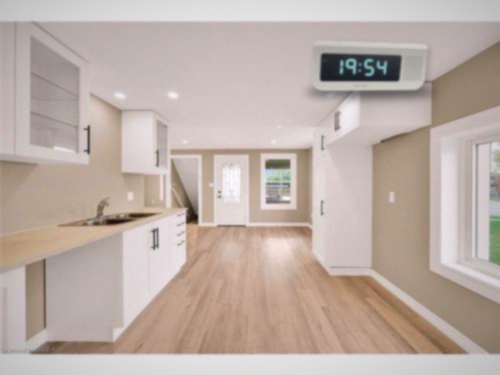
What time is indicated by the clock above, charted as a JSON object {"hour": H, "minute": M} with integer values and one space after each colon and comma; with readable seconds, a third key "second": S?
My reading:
{"hour": 19, "minute": 54}
